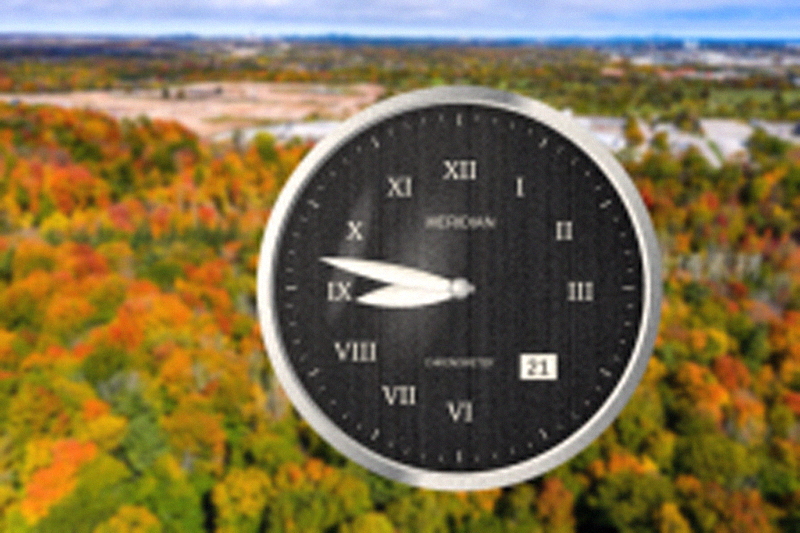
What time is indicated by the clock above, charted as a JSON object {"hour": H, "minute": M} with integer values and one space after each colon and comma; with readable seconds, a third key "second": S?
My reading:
{"hour": 8, "minute": 47}
